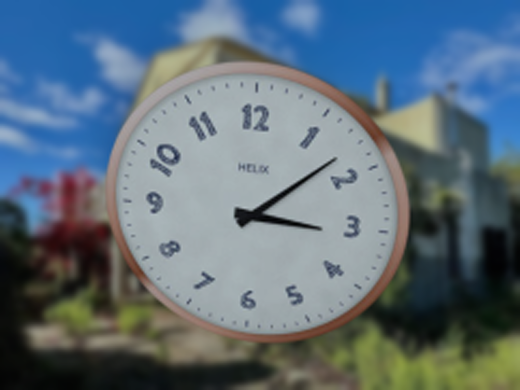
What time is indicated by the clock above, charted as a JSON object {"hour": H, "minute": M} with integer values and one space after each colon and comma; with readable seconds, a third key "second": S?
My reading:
{"hour": 3, "minute": 8}
